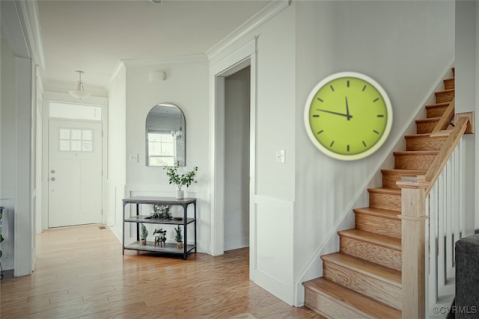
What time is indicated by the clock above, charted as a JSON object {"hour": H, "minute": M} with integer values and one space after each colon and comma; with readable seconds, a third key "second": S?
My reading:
{"hour": 11, "minute": 47}
